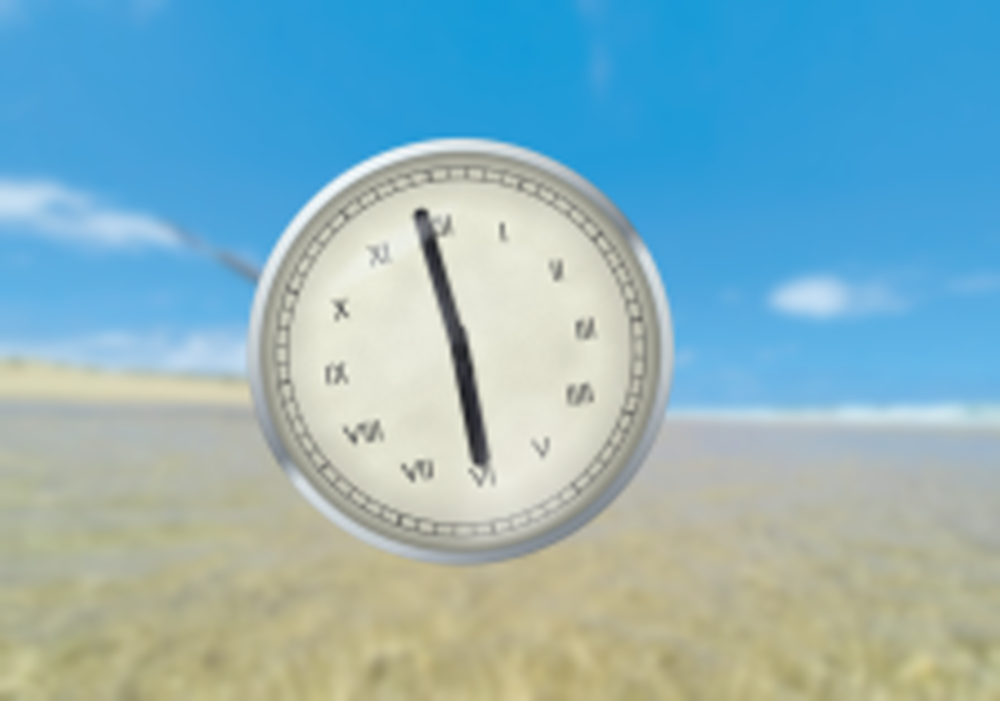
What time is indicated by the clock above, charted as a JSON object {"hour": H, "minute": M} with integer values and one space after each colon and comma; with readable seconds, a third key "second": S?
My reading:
{"hour": 5, "minute": 59}
